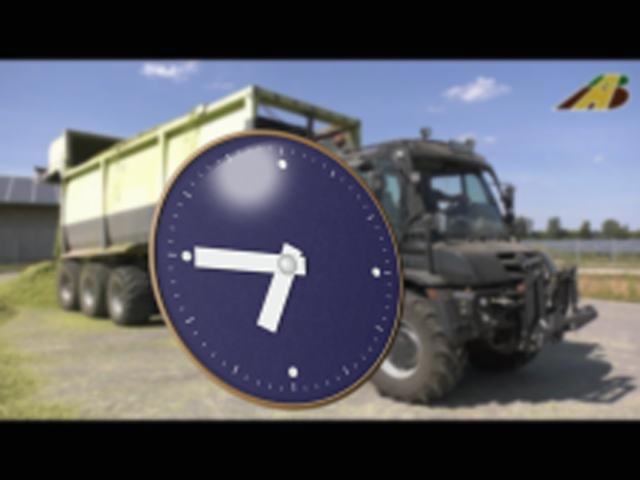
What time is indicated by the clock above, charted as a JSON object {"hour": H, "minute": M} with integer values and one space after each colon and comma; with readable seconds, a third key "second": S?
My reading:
{"hour": 6, "minute": 45}
